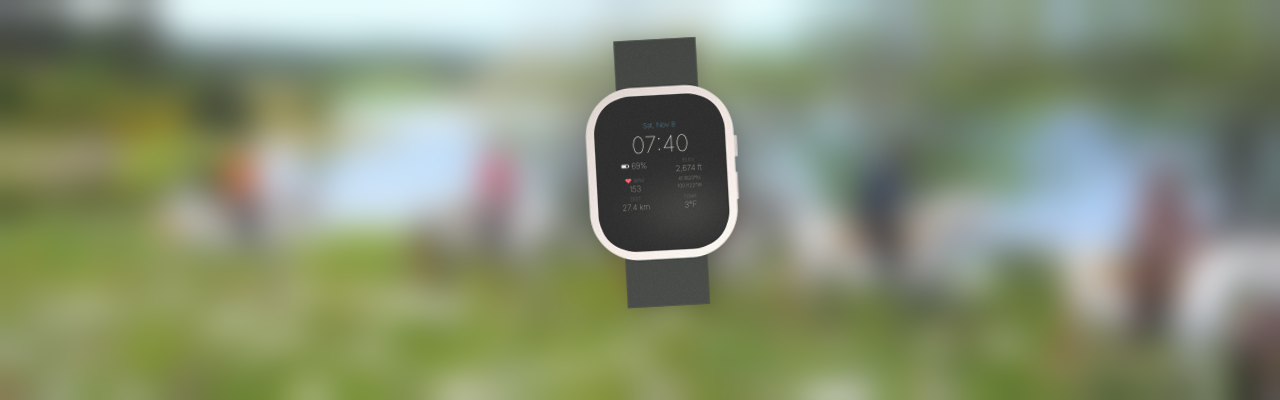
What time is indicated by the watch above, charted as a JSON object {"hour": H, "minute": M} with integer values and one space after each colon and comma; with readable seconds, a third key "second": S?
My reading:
{"hour": 7, "minute": 40}
